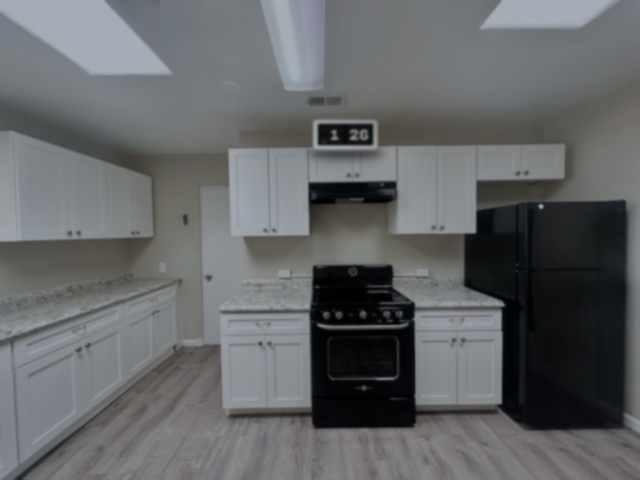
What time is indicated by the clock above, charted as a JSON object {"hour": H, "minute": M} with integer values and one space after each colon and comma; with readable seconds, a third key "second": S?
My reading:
{"hour": 1, "minute": 26}
